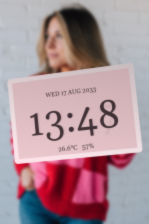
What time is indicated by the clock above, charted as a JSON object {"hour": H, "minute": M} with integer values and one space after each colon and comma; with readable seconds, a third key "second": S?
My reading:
{"hour": 13, "minute": 48}
